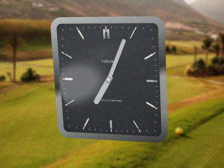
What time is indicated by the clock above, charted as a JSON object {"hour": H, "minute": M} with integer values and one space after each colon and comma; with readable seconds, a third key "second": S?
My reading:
{"hour": 7, "minute": 4}
